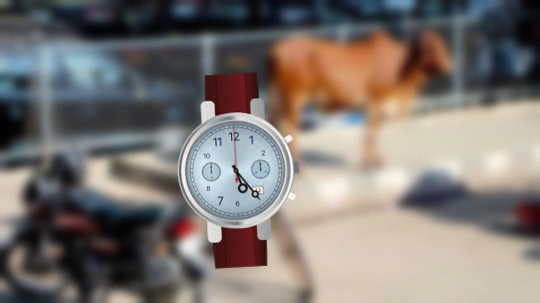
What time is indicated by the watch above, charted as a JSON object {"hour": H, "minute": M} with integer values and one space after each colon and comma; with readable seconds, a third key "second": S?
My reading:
{"hour": 5, "minute": 24}
